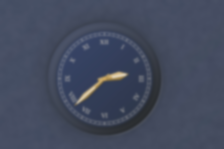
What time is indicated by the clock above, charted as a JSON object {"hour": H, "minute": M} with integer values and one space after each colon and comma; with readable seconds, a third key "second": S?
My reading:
{"hour": 2, "minute": 38}
